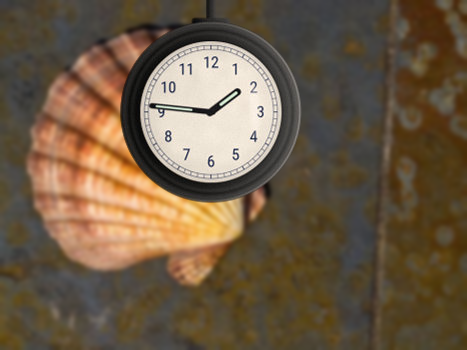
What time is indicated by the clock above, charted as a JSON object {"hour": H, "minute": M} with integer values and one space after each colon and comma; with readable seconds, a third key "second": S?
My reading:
{"hour": 1, "minute": 46}
